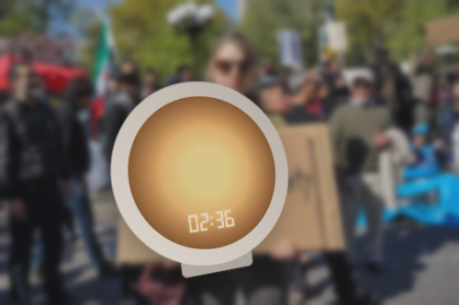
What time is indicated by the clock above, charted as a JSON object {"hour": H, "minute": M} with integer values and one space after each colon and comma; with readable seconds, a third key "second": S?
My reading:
{"hour": 2, "minute": 36}
